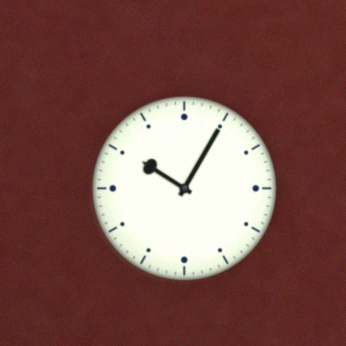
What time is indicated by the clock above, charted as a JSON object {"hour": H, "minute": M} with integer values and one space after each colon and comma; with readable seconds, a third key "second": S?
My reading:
{"hour": 10, "minute": 5}
